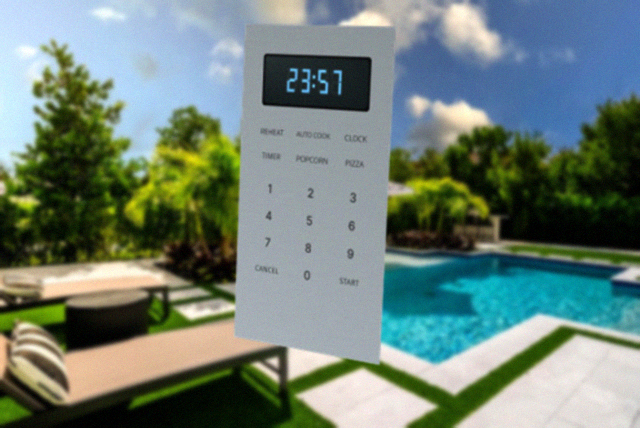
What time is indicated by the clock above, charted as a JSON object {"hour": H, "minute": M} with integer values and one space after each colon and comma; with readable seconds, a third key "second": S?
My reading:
{"hour": 23, "minute": 57}
